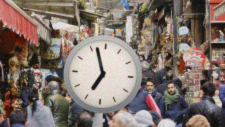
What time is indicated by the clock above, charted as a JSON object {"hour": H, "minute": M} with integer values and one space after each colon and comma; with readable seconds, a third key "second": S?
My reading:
{"hour": 6, "minute": 57}
